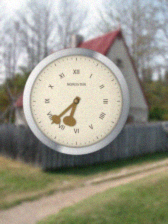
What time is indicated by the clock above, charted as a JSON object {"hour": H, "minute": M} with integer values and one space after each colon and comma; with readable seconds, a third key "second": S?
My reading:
{"hour": 6, "minute": 38}
